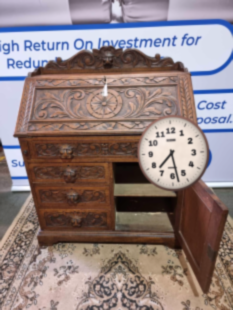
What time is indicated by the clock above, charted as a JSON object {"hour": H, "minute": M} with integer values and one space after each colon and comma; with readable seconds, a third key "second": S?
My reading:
{"hour": 7, "minute": 28}
